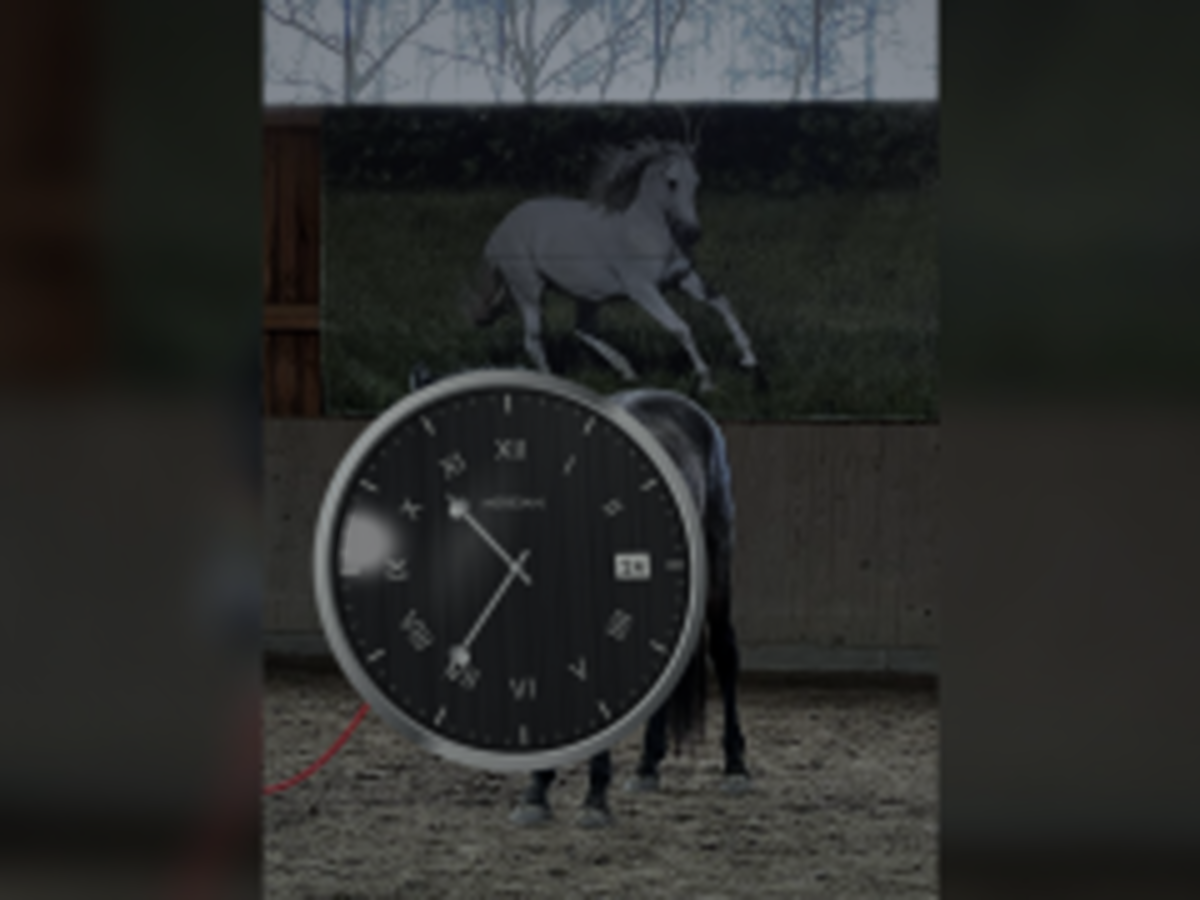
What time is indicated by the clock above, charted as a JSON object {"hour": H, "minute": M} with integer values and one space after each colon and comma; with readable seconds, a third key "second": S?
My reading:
{"hour": 10, "minute": 36}
